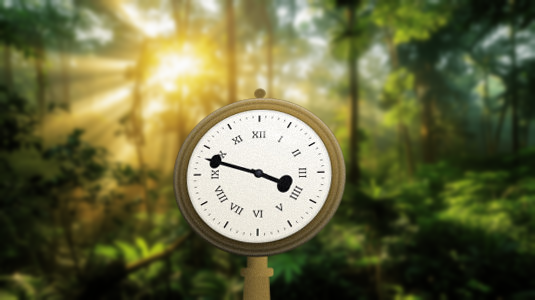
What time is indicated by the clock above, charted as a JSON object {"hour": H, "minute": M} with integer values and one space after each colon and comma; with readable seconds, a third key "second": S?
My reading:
{"hour": 3, "minute": 48}
